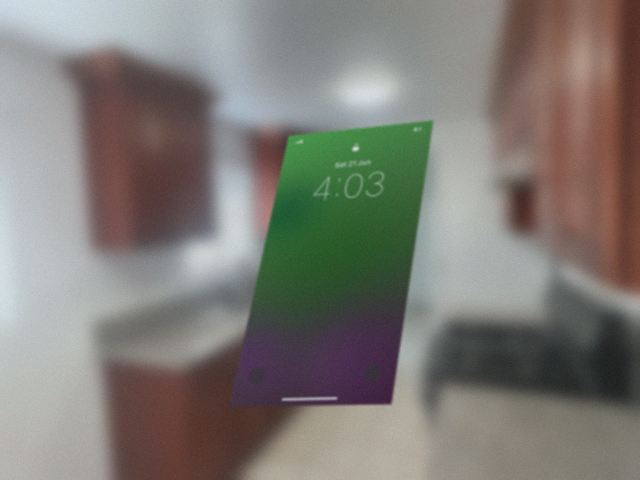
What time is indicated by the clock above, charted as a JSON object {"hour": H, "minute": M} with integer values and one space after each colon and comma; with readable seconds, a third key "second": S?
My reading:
{"hour": 4, "minute": 3}
